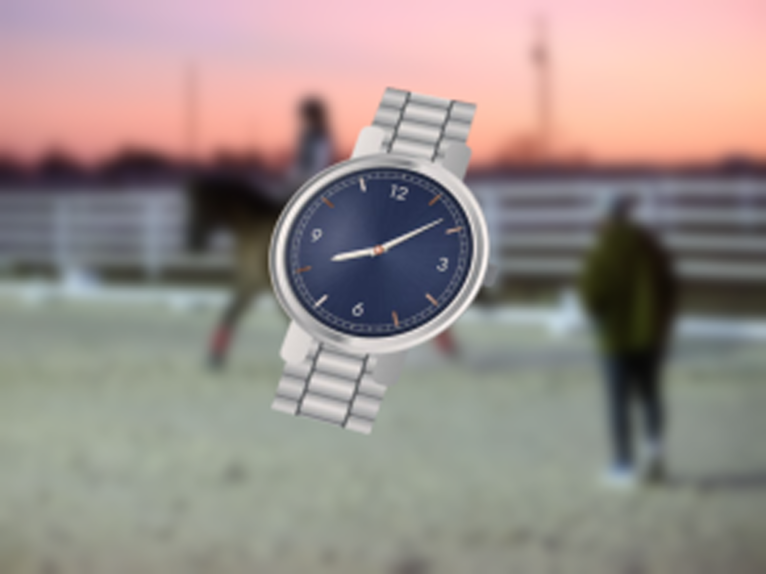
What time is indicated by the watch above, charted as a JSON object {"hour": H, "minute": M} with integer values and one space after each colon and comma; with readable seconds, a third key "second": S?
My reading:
{"hour": 8, "minute": 8}
